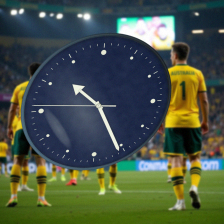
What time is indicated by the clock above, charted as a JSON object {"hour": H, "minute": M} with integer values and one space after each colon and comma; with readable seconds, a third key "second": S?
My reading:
{"hour": 10, "minute": 25, "second": 46}
